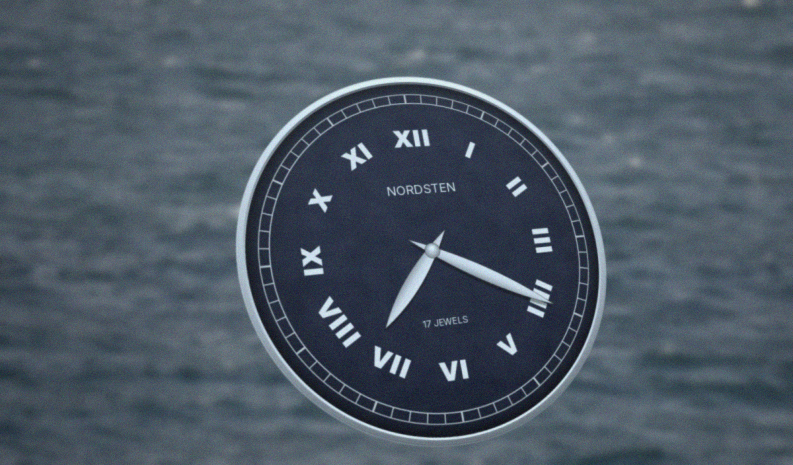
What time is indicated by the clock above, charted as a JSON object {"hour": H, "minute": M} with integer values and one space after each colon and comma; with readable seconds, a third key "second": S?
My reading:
{"hour": 7, "minute": 20}
